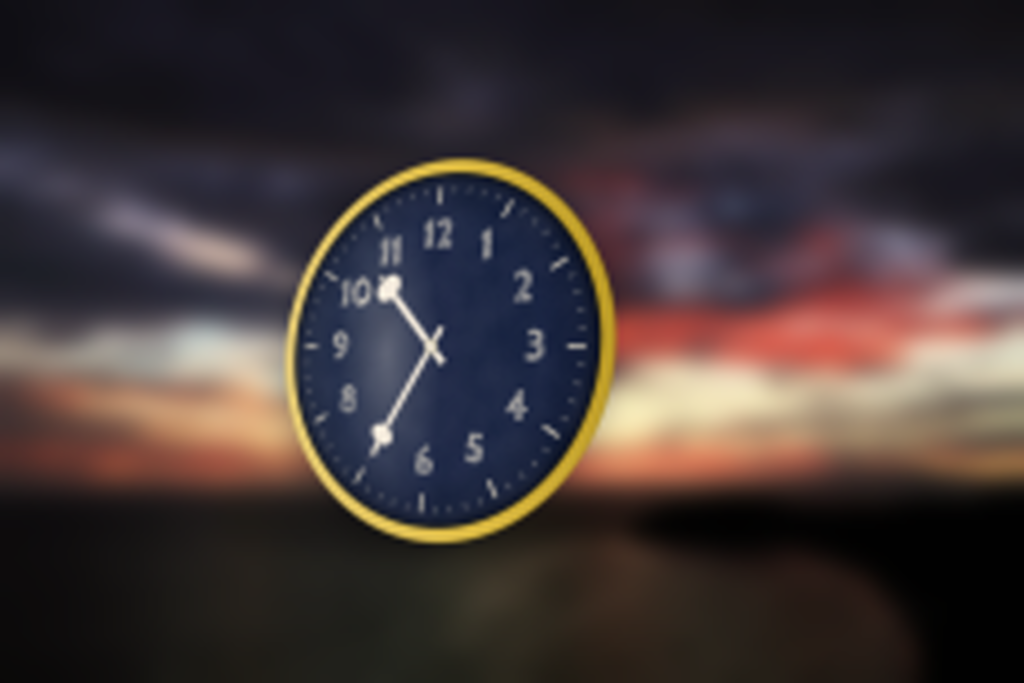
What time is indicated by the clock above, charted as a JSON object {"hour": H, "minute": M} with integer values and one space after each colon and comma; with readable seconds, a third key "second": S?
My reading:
{"hour": 10, "minute": 35}
